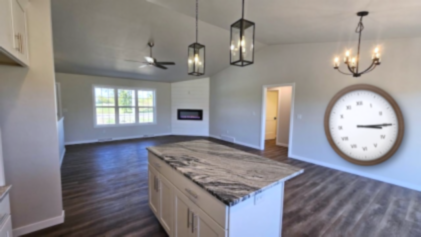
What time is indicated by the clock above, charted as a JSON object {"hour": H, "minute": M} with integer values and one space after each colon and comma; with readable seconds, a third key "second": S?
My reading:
{"hour": 3, "minute": 15}
